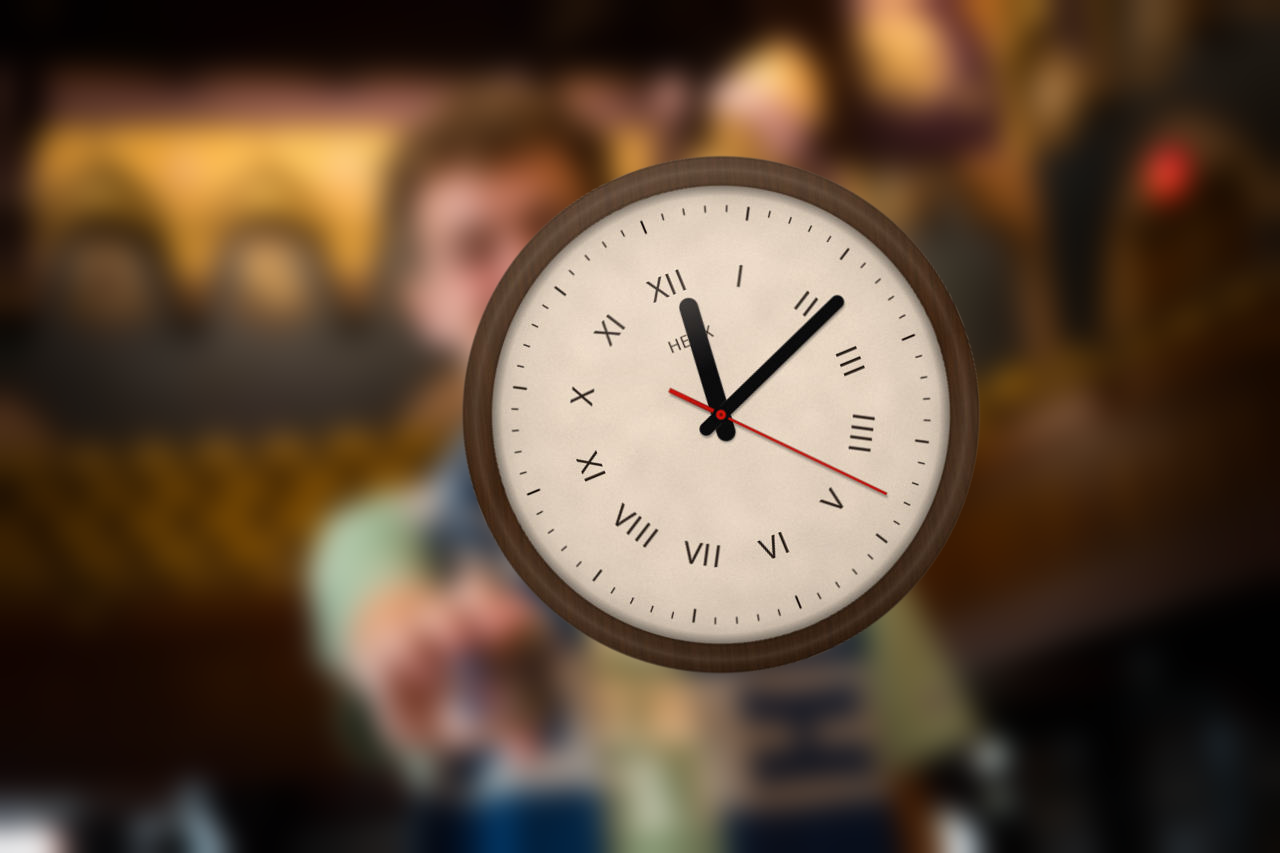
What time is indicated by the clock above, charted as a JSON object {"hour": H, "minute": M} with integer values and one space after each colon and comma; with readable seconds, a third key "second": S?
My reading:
{"hour": 12, "minute": 11, "second": 23}
